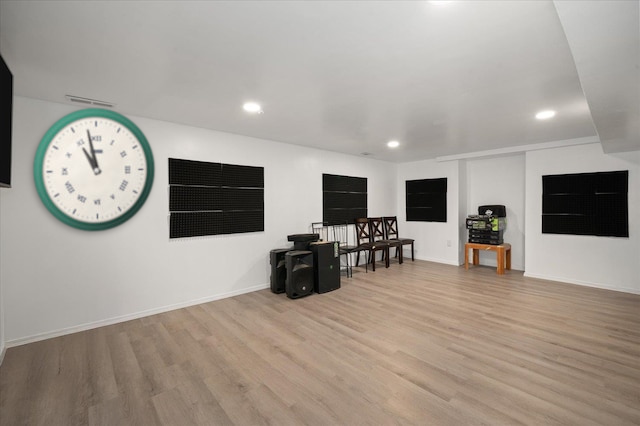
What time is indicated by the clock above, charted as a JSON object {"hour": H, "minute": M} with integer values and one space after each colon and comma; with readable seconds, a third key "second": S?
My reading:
{"hour": 10, "minute": 58}
